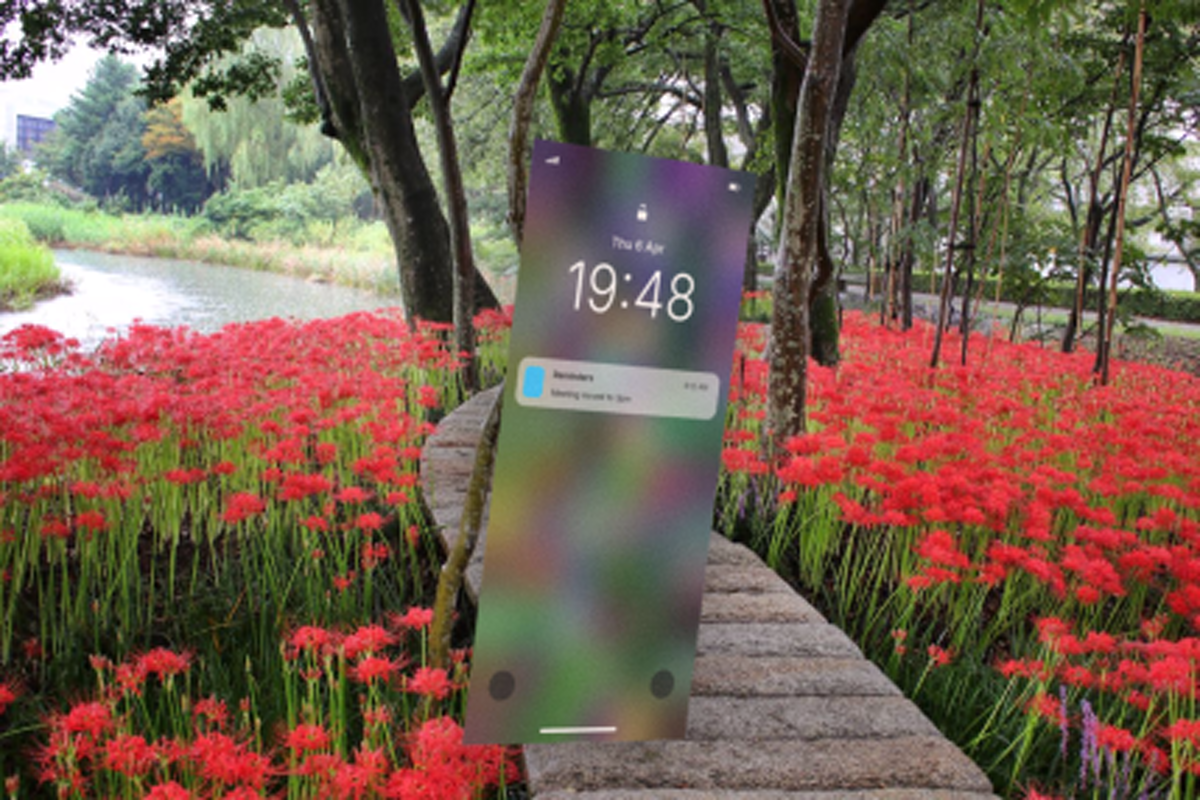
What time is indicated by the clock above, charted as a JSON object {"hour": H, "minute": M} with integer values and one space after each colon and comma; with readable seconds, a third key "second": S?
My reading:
{"hour": 19, "minute": 48}
